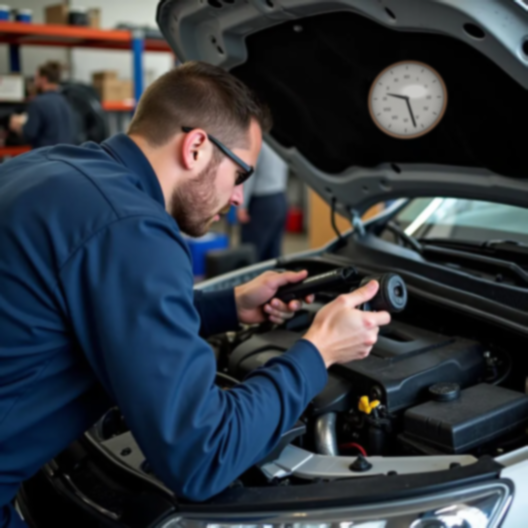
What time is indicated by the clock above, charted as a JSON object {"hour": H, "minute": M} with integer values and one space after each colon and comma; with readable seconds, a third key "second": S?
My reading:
{"hour": 9, "minute": 27}
